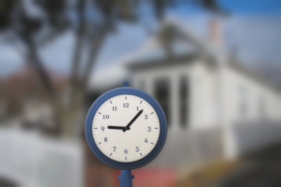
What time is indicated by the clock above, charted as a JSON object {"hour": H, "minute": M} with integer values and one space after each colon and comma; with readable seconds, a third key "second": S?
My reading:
{"hour": 9, "minute": 7}
